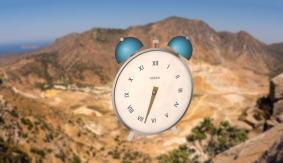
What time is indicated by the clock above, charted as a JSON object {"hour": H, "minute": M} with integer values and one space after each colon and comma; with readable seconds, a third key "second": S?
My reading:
{"hour": 6, "minute": 33}
